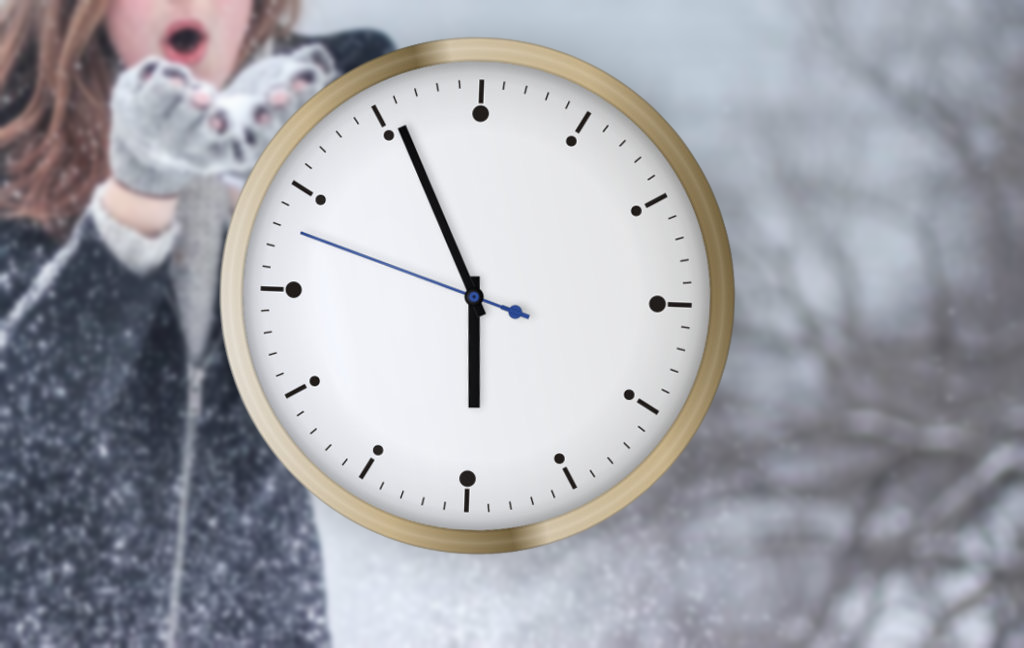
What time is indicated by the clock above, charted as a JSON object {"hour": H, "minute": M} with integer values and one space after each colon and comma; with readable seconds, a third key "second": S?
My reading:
{"hour": 5, "minute": 55, "second": 48}
